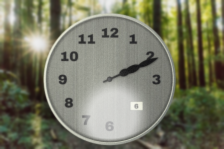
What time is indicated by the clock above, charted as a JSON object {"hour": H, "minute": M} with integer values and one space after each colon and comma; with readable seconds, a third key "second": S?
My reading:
{"hour": 2, "minute": 11}
